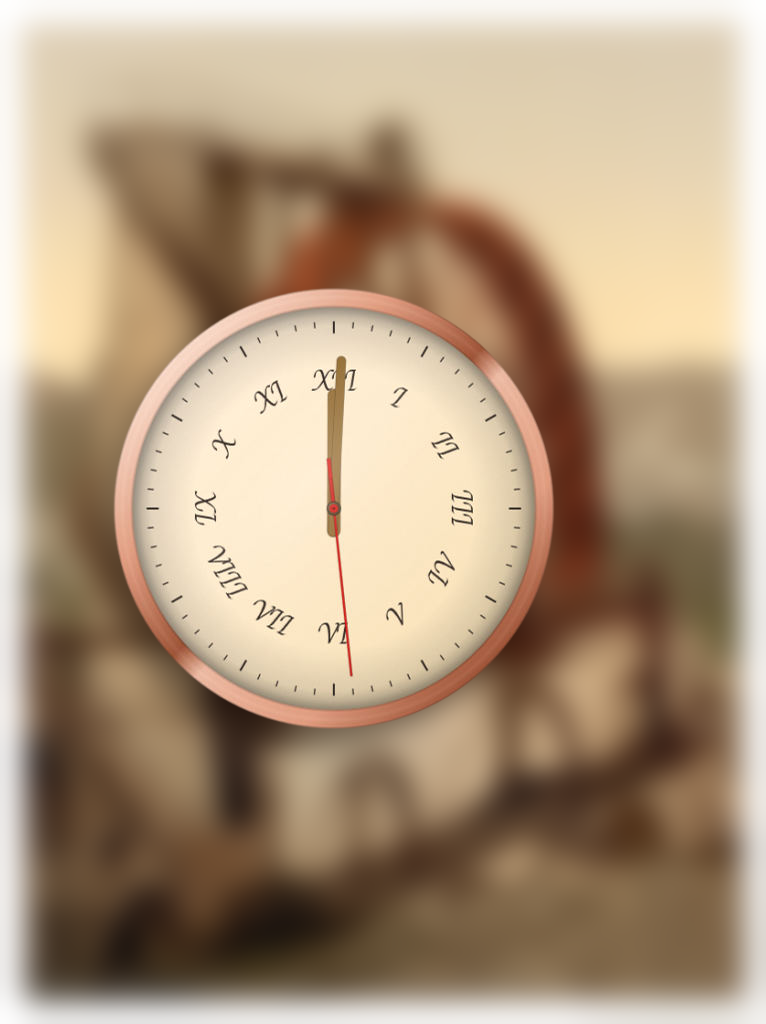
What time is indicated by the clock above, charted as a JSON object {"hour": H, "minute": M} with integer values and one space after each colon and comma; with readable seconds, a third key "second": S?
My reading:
{"hour": 12, "minute": 0, "second": 29}
